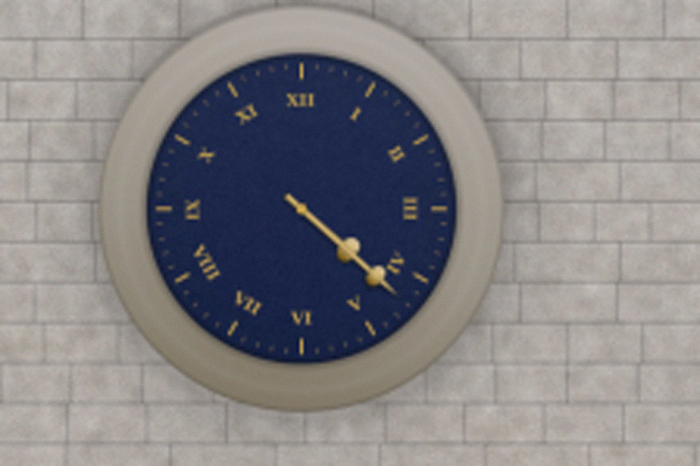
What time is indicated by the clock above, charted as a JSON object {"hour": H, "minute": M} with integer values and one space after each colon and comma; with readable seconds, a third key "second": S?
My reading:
{"hour": 4, "minute": 22}
